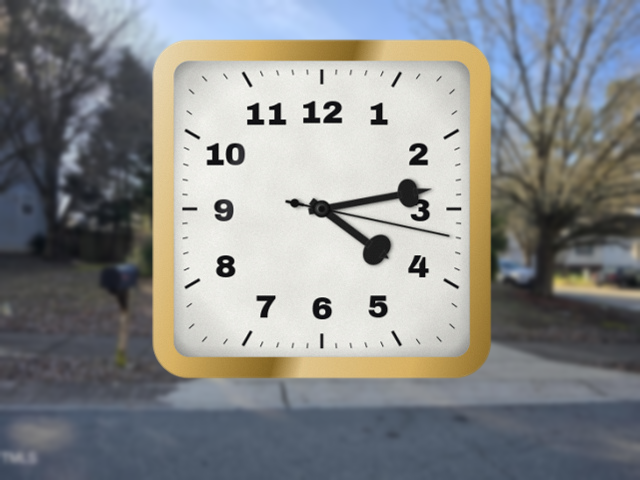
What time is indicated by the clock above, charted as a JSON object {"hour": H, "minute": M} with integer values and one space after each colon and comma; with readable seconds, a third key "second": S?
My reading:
{"hour": 4, "minute": 13, "second": 17}
